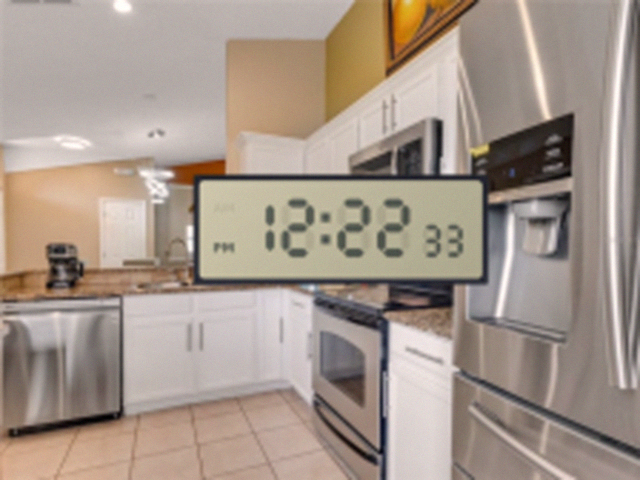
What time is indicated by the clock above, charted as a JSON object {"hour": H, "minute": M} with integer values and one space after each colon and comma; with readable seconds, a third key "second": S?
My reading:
{"hour": 12, "minute": 22, "second": 33}
